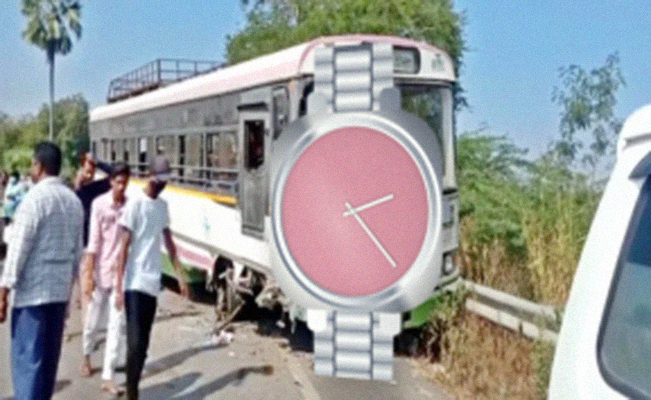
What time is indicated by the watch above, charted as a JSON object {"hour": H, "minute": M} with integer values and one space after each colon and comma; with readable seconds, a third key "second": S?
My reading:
{"hour": 2, "minute": 23}
